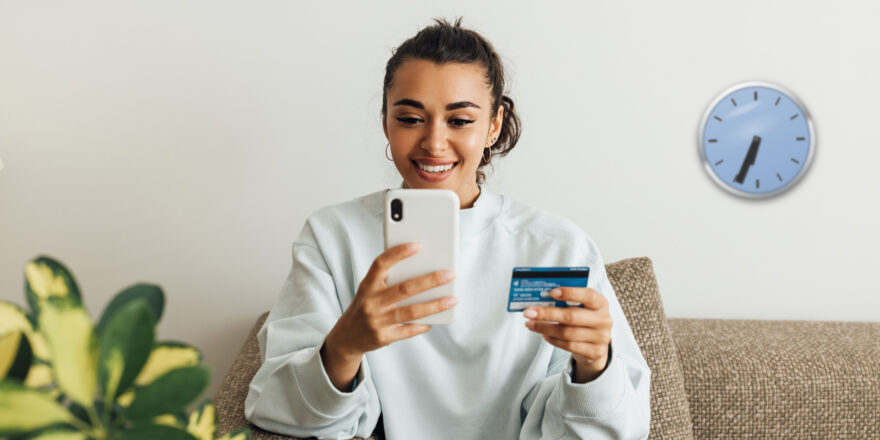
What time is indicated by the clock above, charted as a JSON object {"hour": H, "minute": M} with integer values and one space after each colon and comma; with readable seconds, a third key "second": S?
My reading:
{"hour": 6, "minute": 34}
